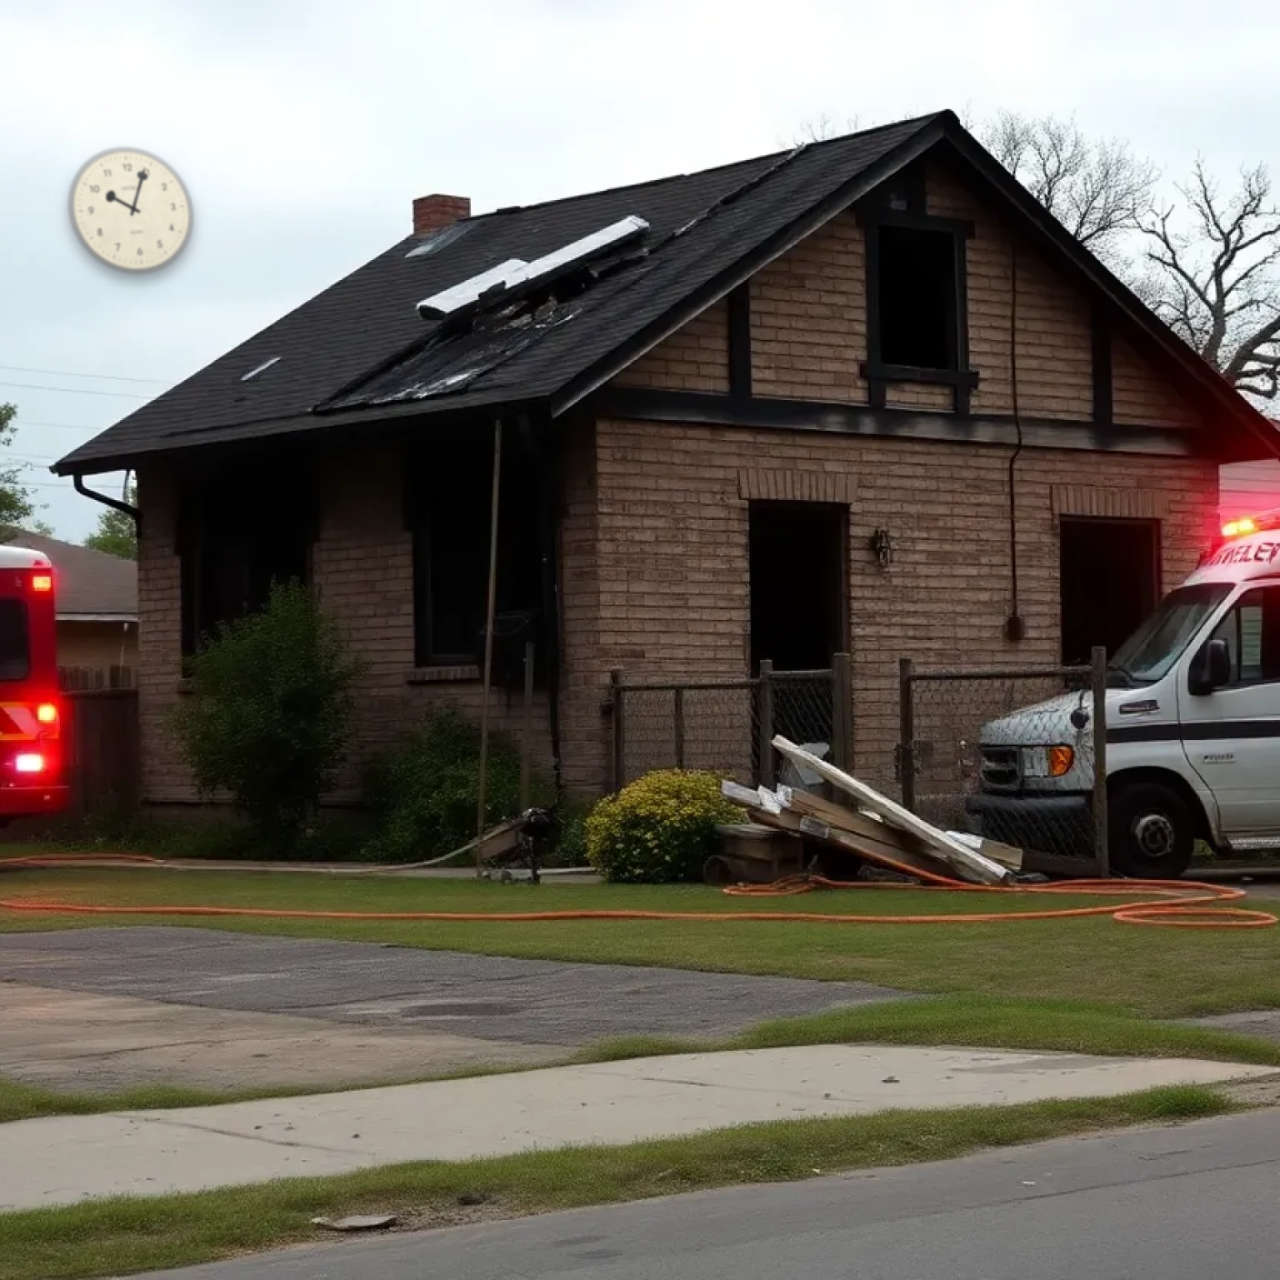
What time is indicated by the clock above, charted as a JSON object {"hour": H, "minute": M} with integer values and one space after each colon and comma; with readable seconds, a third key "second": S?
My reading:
{"hour": 10, "minute": 4}
